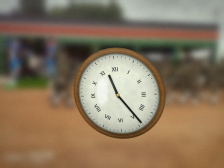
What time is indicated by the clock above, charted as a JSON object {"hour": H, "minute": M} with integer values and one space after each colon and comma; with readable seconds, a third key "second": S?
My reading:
{"hour": 11, "minute": 24}
